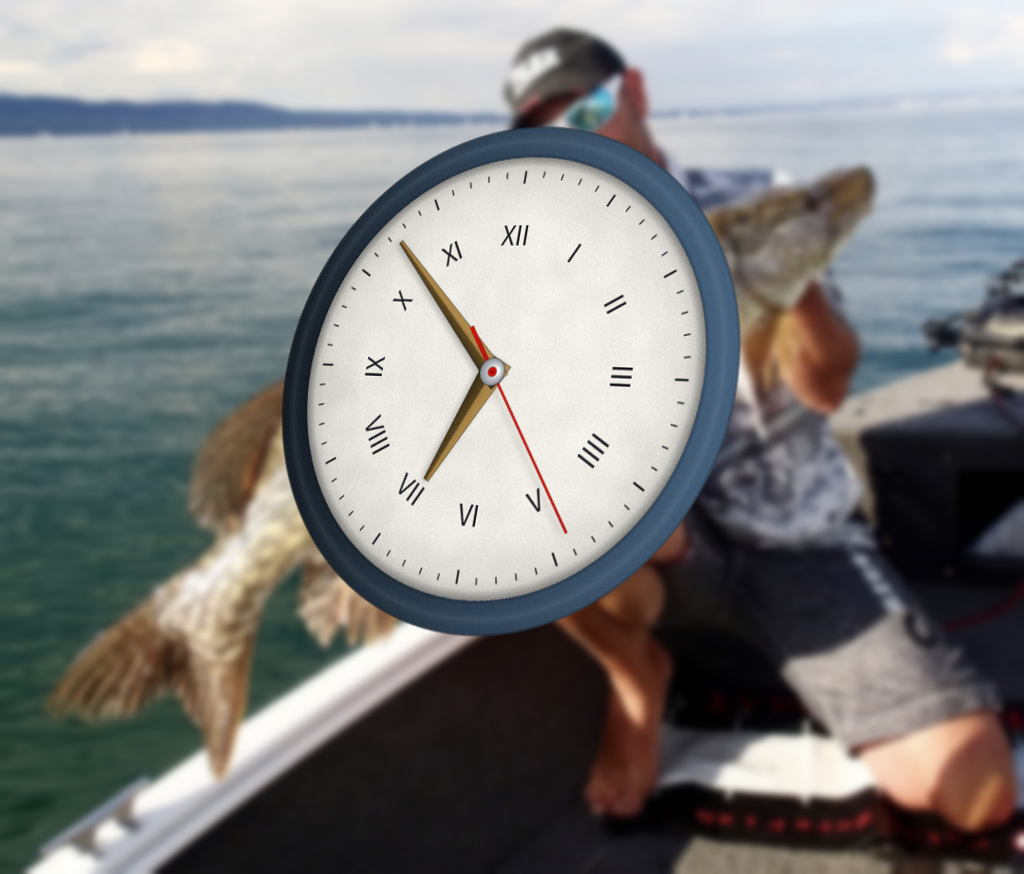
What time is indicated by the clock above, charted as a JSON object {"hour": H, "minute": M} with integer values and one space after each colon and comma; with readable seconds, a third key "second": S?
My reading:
{"hour": 6, "minute": 52, "second": 24}
